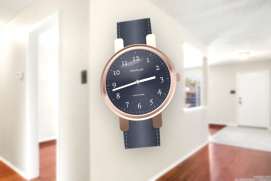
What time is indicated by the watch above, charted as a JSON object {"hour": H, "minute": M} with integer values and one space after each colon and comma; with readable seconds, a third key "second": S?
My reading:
{"hour": 2, "minute": 43}
